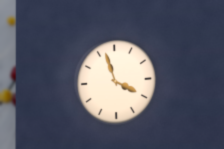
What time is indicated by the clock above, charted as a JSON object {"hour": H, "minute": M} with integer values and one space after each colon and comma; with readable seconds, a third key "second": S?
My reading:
{"hour": 3, "minute": 57}
